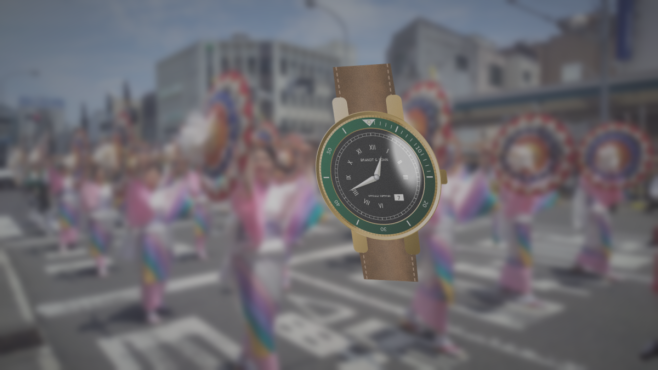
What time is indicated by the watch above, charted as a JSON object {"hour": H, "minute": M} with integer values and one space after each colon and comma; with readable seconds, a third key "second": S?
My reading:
{"hour": 12, "minute": 41}
